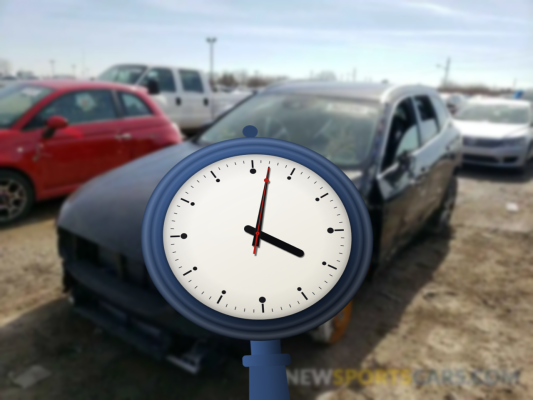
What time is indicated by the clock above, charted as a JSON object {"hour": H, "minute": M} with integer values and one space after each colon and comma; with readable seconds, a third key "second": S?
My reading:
{"hour": 4, "minute": 2, "second": 2}
